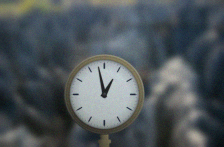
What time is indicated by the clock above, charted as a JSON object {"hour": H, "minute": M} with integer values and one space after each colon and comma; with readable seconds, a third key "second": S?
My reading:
{"hour": 12, "minute": 58}
